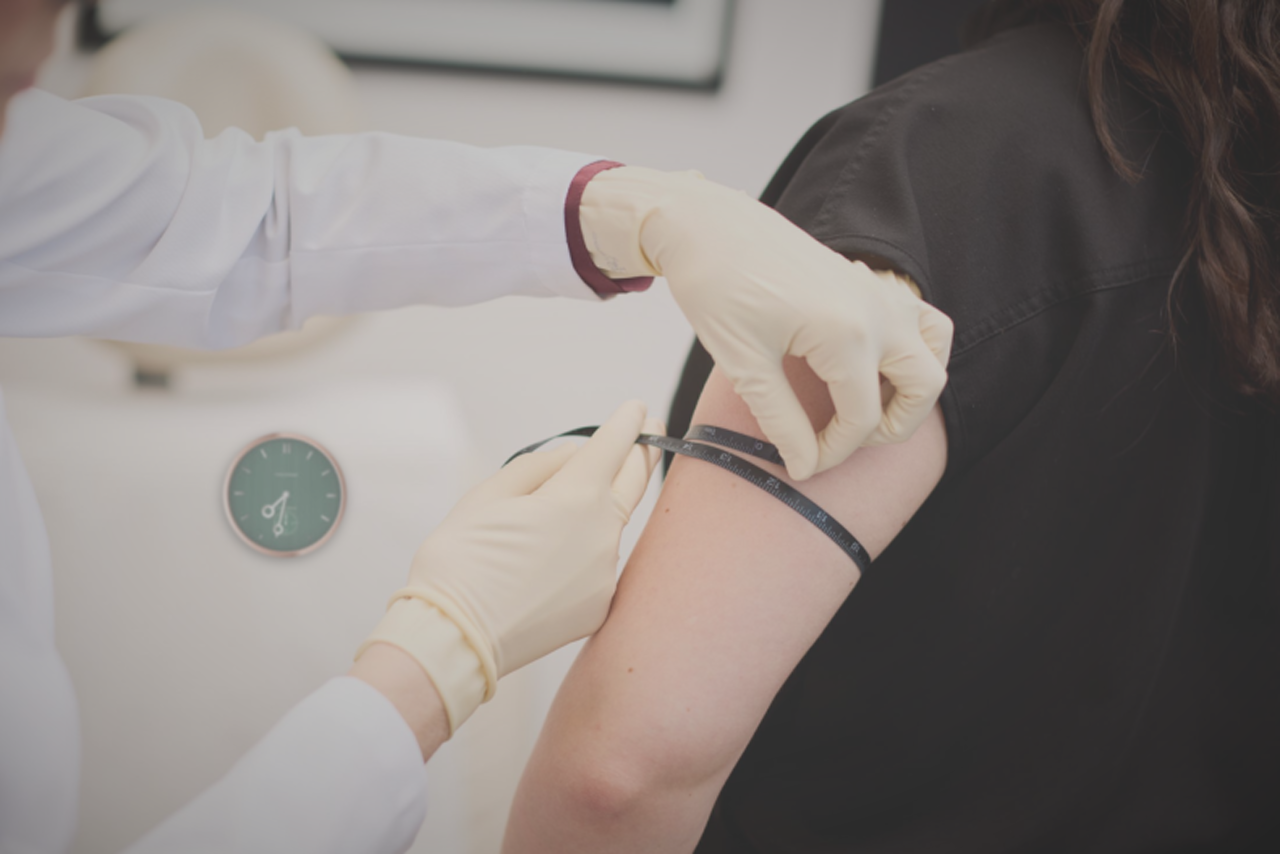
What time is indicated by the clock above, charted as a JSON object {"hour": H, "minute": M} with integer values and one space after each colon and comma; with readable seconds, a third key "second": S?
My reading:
{"hour": 7, "minute": 32}
